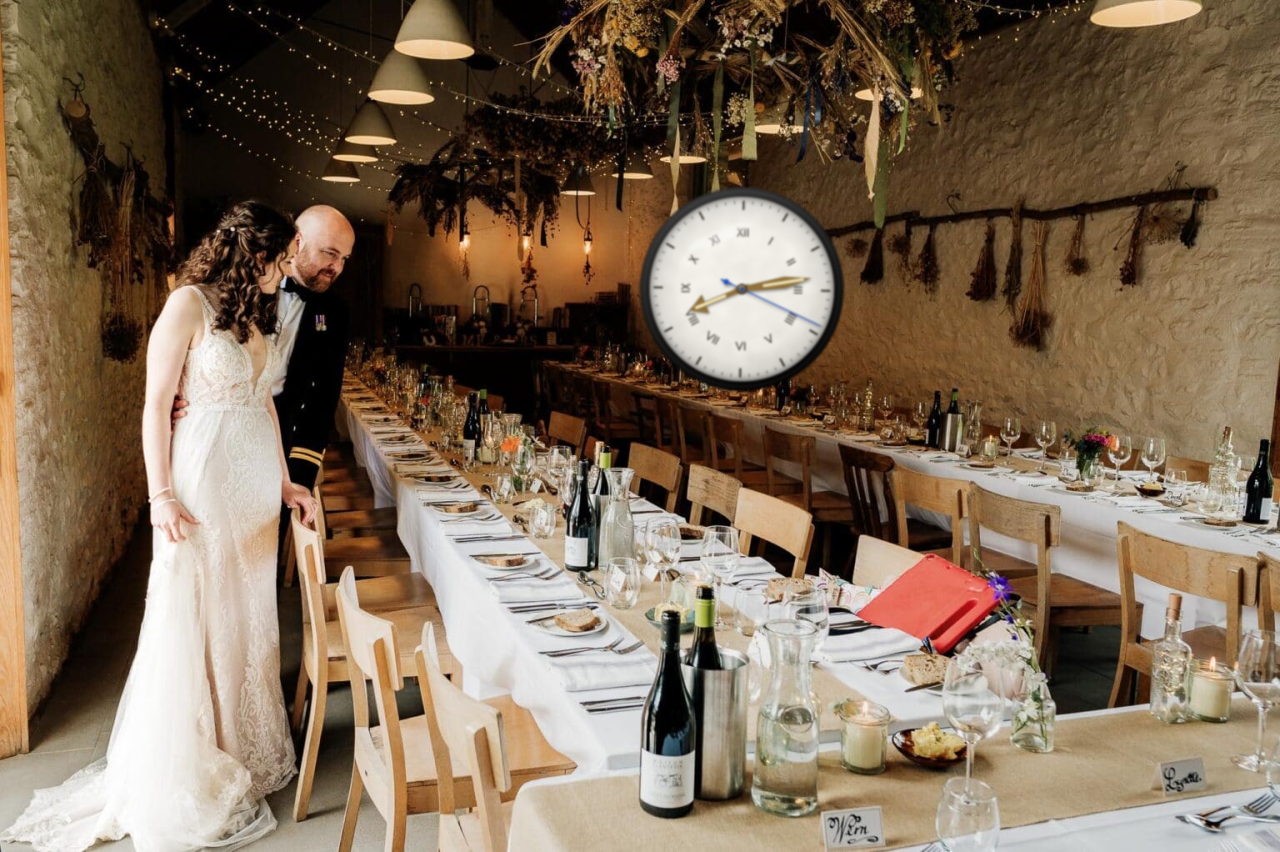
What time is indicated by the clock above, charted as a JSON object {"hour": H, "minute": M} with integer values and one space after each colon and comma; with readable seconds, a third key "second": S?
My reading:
{"hour": 8, "minute": 13, "second": 19}
